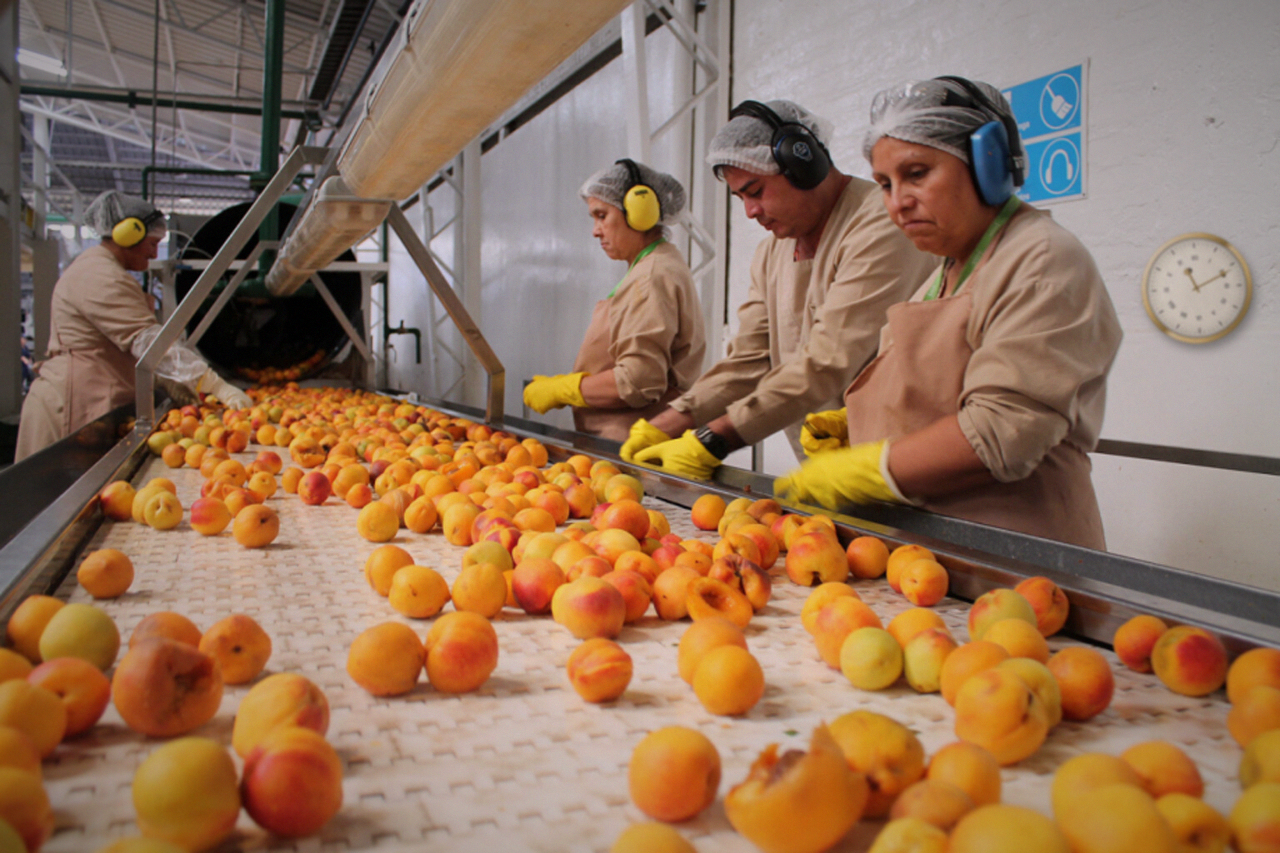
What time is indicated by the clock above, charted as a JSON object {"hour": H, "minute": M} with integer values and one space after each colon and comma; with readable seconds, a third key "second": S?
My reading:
{"hour": 11, "minute": 11}
